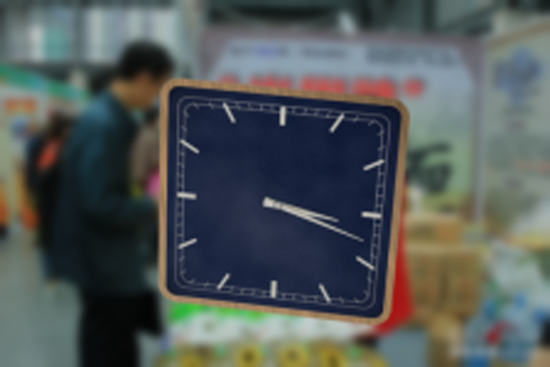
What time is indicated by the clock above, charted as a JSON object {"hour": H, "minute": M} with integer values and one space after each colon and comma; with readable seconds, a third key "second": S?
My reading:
{"hour": 3, "minute": 18}
